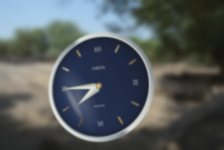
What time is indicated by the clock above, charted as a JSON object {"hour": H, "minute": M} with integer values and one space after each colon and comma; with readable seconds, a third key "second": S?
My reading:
{"hour": 7, "minute": 45}
